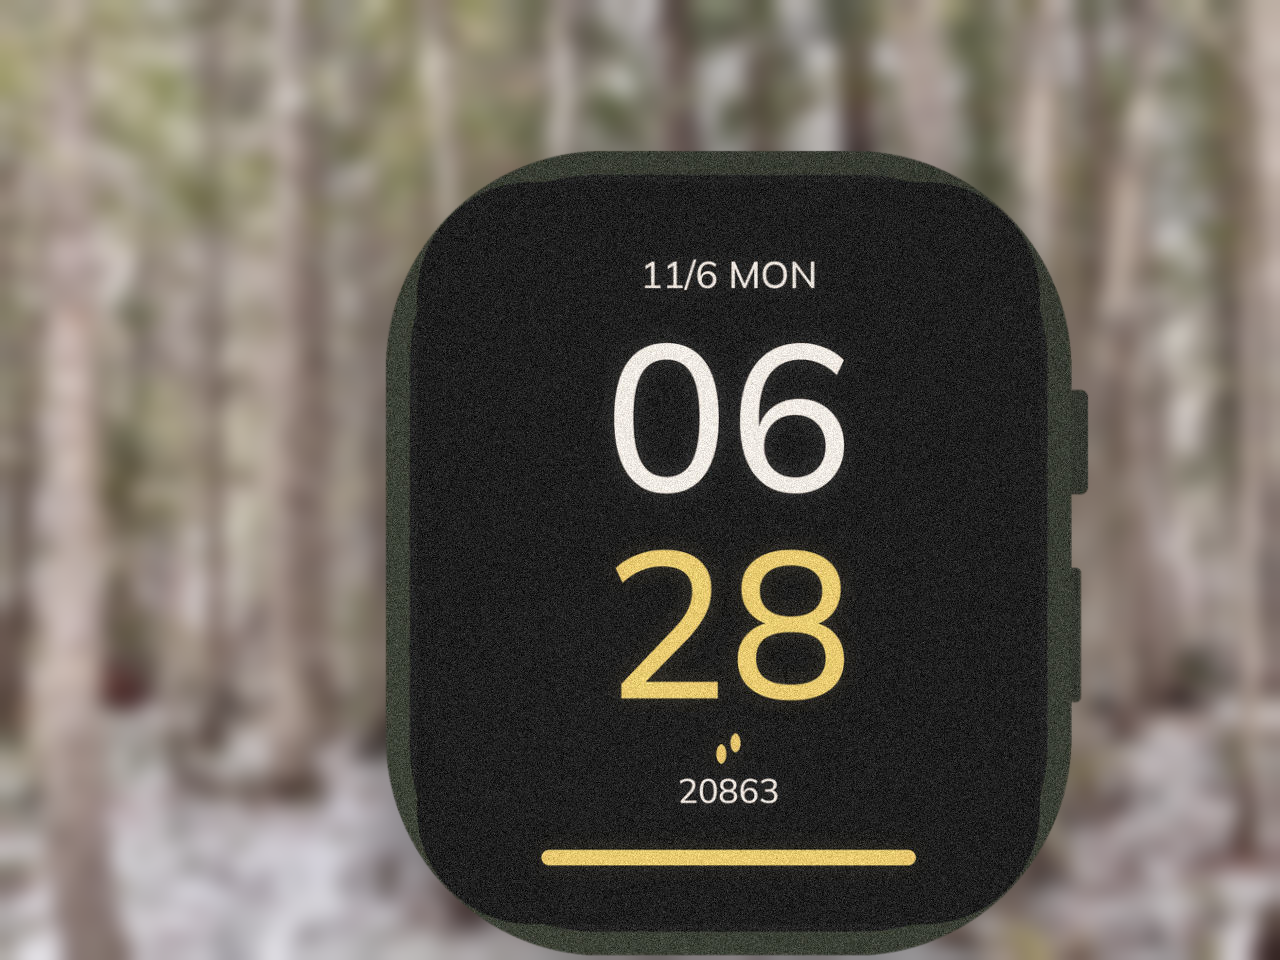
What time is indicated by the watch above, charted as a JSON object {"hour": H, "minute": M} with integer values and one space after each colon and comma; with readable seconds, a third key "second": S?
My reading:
{"hour": 6, "minute": 28}
